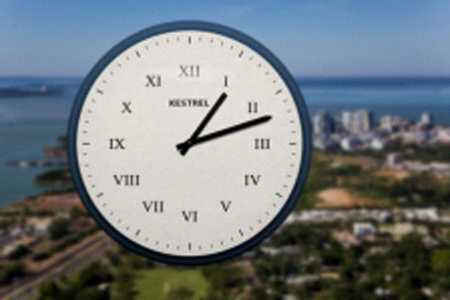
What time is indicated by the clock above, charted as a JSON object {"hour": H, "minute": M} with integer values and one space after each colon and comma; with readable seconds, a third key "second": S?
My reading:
{"hour": 1, "minute": 12}
